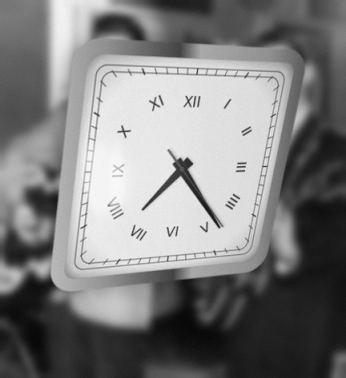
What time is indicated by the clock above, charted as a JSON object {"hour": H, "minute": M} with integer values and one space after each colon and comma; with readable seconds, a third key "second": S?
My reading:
{"hour": 7, "minute": 23, "second": 23}
